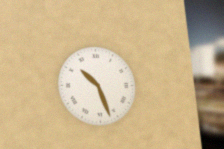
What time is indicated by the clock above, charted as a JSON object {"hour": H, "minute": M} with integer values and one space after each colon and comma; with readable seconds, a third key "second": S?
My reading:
{"hour": 10, "minute": 27}
